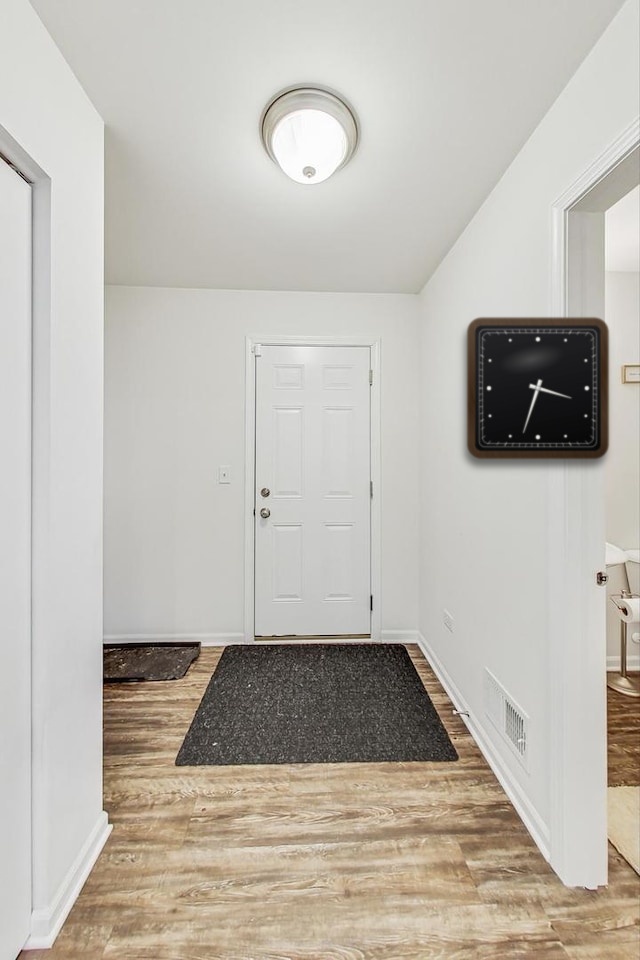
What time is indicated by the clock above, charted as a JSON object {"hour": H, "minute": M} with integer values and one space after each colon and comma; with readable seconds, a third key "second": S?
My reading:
{"hour": 3, "minute": 33}
